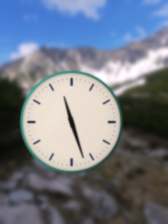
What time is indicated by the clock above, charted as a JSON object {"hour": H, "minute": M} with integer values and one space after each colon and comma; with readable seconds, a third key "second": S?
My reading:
{"hour": 11, "minute": 27}
